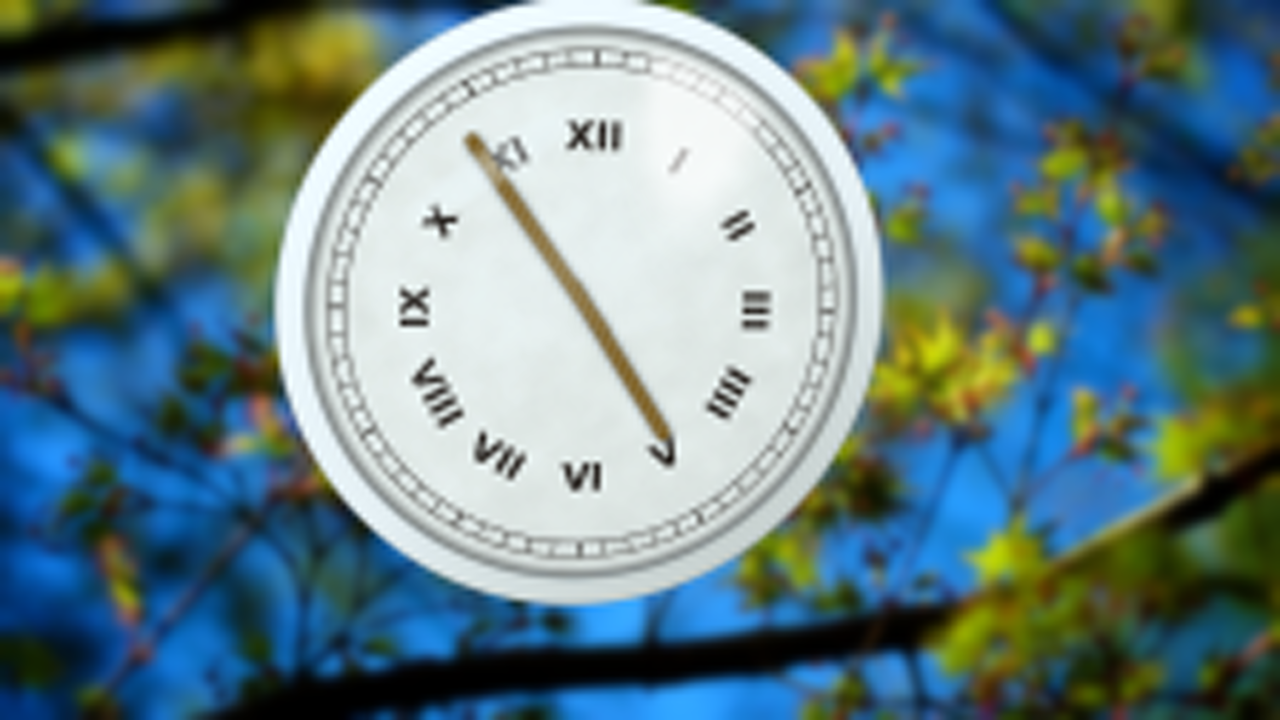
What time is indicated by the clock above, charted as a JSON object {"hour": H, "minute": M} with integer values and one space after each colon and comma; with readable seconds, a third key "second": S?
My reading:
{"hour": 4, "minute": 54}
